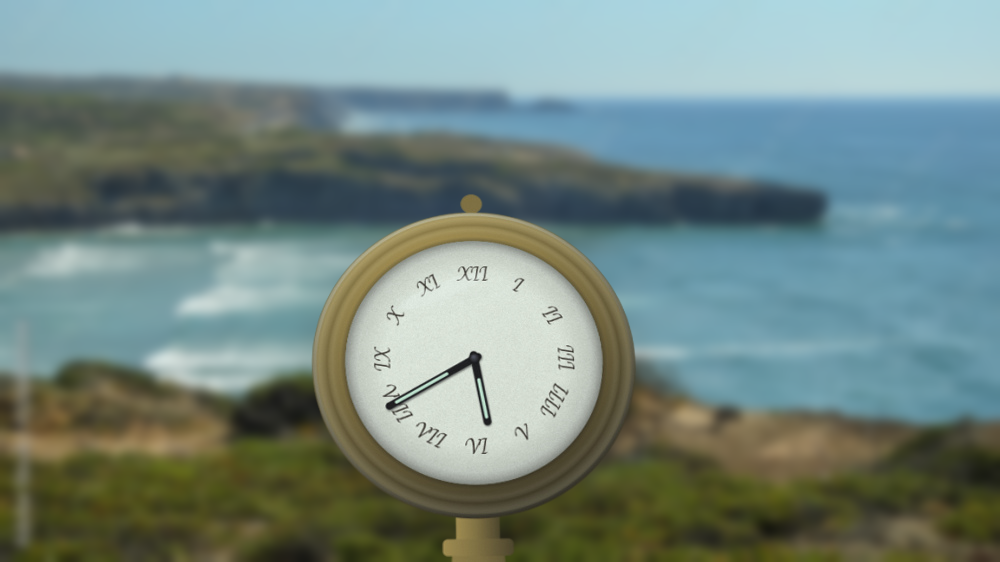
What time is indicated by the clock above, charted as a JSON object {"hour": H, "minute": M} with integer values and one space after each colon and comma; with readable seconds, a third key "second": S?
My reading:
{"hour": 5, "minute": 40}
